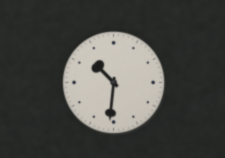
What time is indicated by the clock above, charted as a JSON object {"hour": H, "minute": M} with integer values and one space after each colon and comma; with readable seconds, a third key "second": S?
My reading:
{"hour": 10, "minute": 31}
